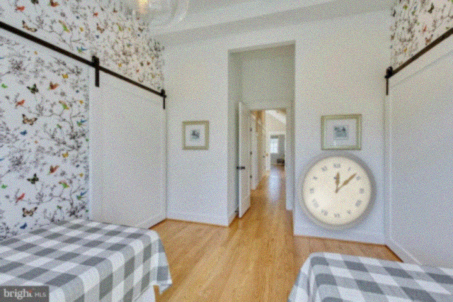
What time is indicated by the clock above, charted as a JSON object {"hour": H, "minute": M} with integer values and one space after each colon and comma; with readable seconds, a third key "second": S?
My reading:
{"hour": 12, "minute": 8}
